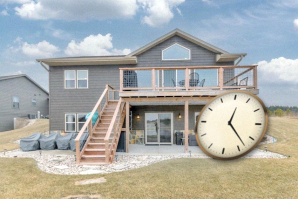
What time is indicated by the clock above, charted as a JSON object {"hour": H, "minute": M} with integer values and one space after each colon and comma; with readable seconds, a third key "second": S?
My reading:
{"hour": 12, "minute": 23}
